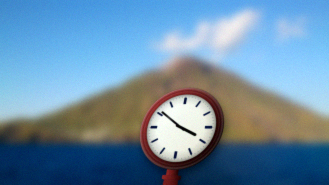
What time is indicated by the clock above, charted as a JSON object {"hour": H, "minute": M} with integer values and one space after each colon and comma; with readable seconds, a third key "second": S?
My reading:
{"hour": 3, "minute": 51}
